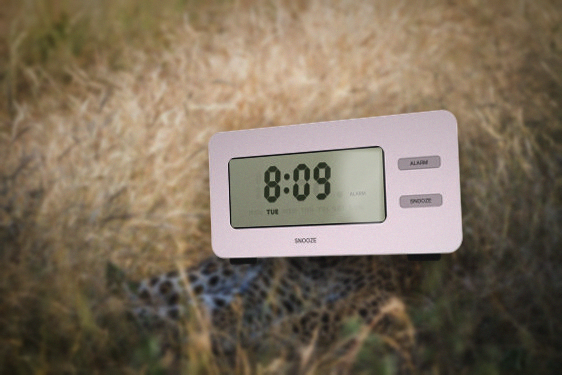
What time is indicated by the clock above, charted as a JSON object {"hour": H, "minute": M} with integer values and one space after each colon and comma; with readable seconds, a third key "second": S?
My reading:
{"hour": 8, "minute": 9}
